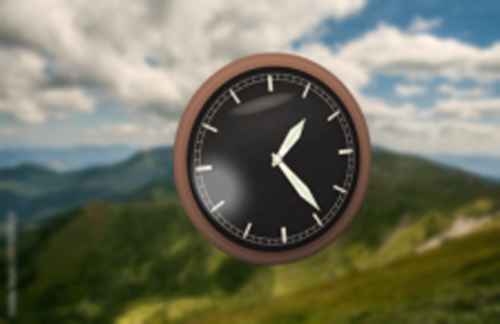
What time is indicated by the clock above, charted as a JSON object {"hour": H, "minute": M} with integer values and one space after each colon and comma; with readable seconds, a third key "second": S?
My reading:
{"hour": 1, "minute": 24}
